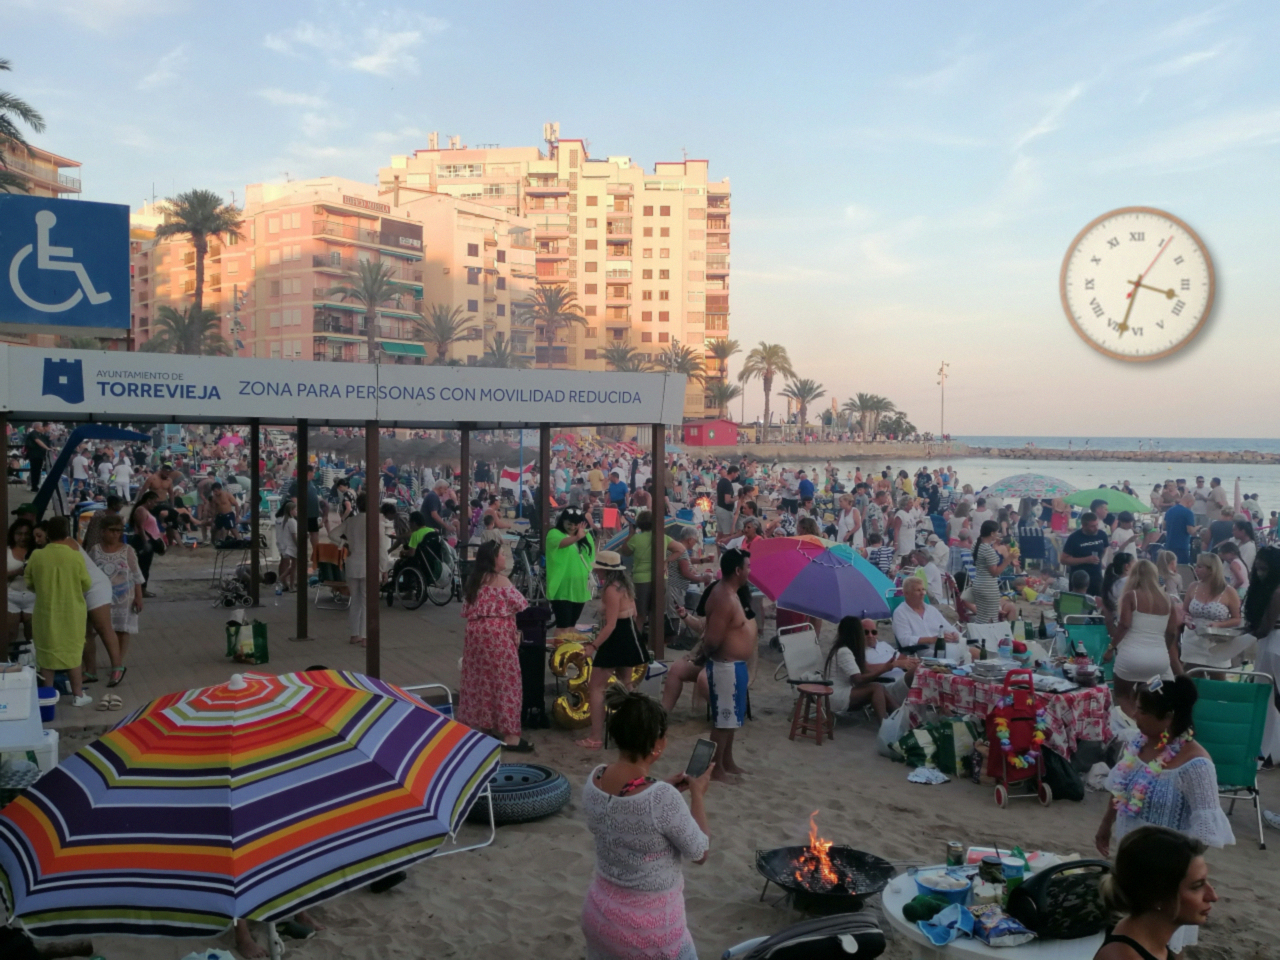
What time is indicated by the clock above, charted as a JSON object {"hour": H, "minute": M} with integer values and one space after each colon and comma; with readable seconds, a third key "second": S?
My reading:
{"hour": 3, "minute": 33, "second": 6}
